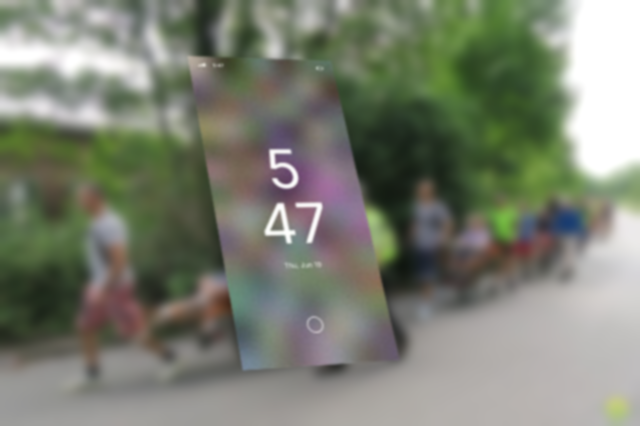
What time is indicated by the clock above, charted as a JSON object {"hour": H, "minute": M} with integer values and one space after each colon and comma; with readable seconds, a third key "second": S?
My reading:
{"hour": 5, "minute": 47}
